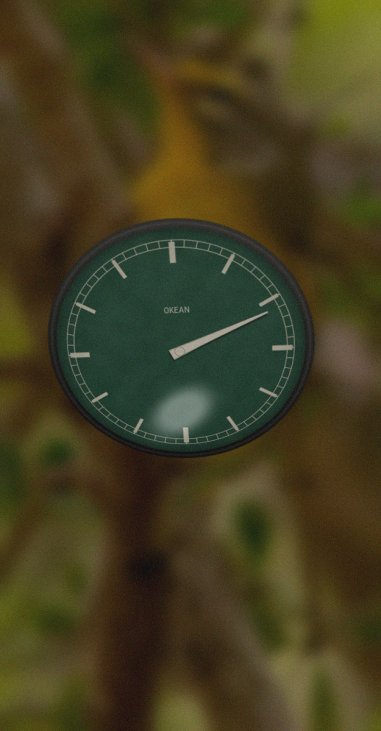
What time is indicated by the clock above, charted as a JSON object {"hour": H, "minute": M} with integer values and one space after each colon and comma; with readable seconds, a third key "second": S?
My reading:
{"hour": 2, "minute": 11}
